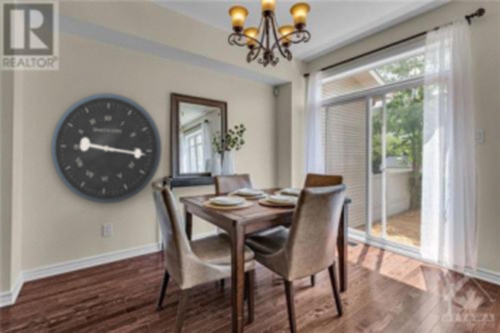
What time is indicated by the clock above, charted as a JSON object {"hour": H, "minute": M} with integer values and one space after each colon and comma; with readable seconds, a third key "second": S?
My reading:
{"hour": 9, "minute": 16}
